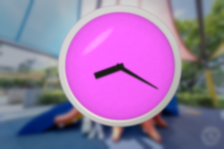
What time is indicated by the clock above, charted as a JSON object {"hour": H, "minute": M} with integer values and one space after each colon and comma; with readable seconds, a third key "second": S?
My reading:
{"hour": 8, "minute": 20}
